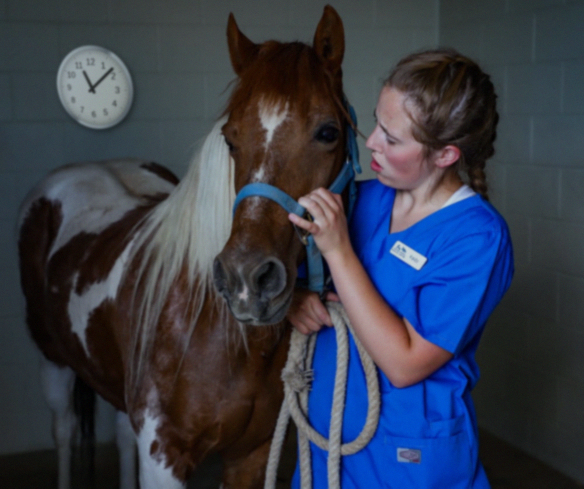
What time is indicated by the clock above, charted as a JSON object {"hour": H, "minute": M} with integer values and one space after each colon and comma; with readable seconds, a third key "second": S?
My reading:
{"hour": 11, "minute": 8}
